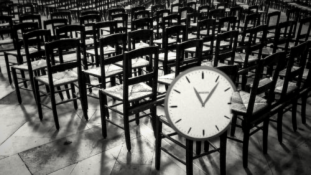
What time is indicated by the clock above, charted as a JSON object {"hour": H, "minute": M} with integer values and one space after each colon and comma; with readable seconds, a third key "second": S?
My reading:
{"hour": 11, "minute": 6}
